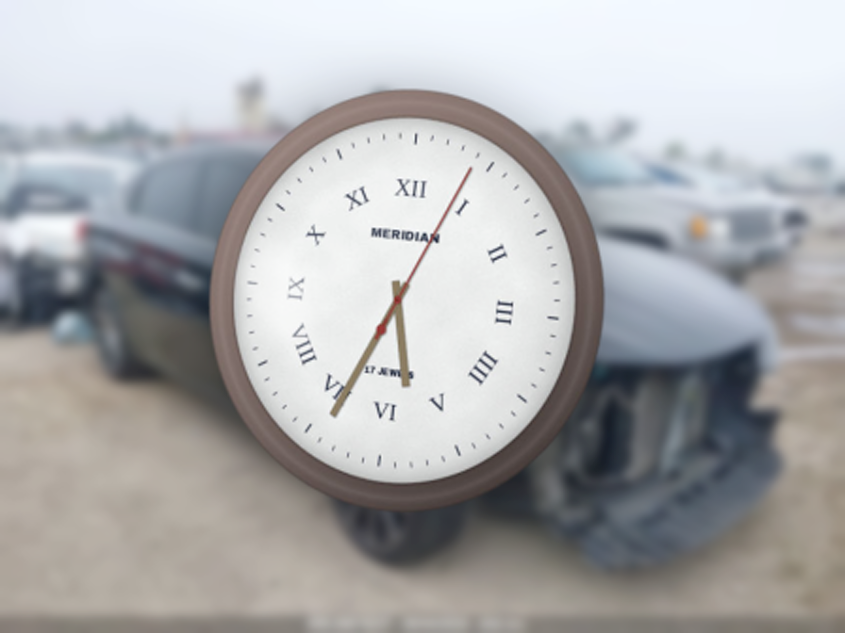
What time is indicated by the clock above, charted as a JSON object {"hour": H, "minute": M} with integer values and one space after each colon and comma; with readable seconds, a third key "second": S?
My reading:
{"hour": 5, "minute": 34, "second": 4}
